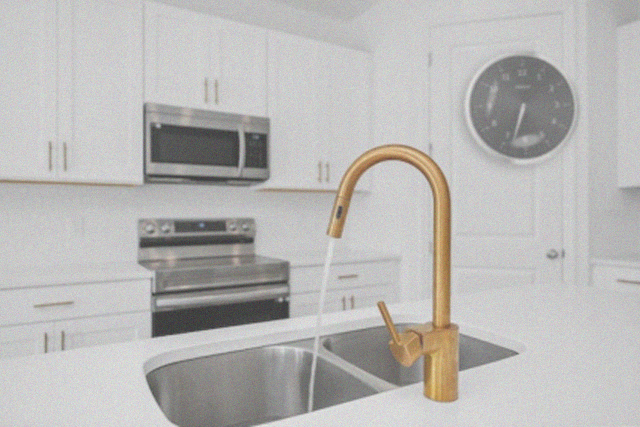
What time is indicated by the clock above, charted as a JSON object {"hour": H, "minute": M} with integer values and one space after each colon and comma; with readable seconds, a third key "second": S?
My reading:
{"hour": 6, "minute": 33}
